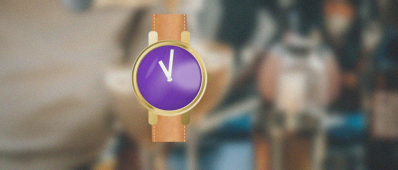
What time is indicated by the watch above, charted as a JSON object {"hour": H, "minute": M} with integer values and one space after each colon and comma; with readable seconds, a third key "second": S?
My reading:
{"hour": 11, "minute": 1}
